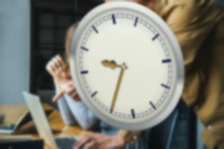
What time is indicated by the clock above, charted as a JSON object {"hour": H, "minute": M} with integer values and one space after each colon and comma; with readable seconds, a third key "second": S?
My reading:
{"hour": 9, "minute": 35}
